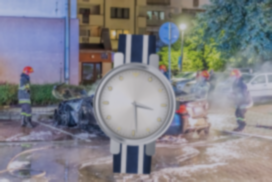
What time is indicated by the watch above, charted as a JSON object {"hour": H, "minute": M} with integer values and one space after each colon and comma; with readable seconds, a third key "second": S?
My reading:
{"hour": 3, "minute": 29}
